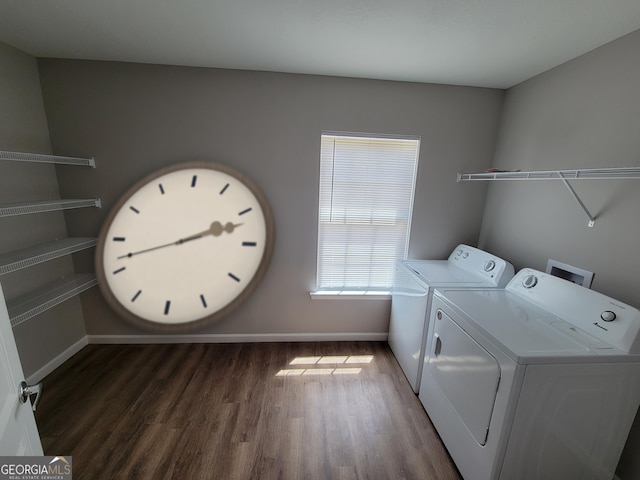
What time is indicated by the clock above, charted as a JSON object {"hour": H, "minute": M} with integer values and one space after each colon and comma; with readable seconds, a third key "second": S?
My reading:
{"hour": 2, "minute": 11, "second": 42}
